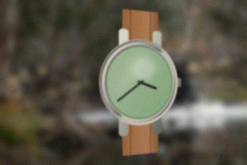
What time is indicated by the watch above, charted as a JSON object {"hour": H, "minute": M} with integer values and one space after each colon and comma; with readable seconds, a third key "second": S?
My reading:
{"hour": 3, "minute": 39}
